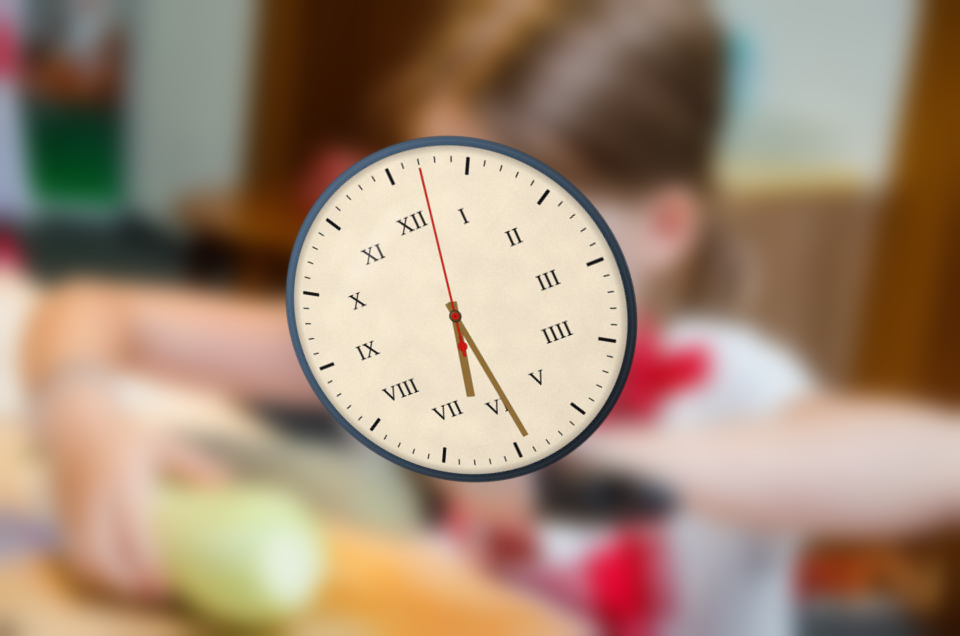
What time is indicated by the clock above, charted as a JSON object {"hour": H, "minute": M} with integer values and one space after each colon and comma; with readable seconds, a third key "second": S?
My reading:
{"hour": 6, "minute": 29, "second": 2}
